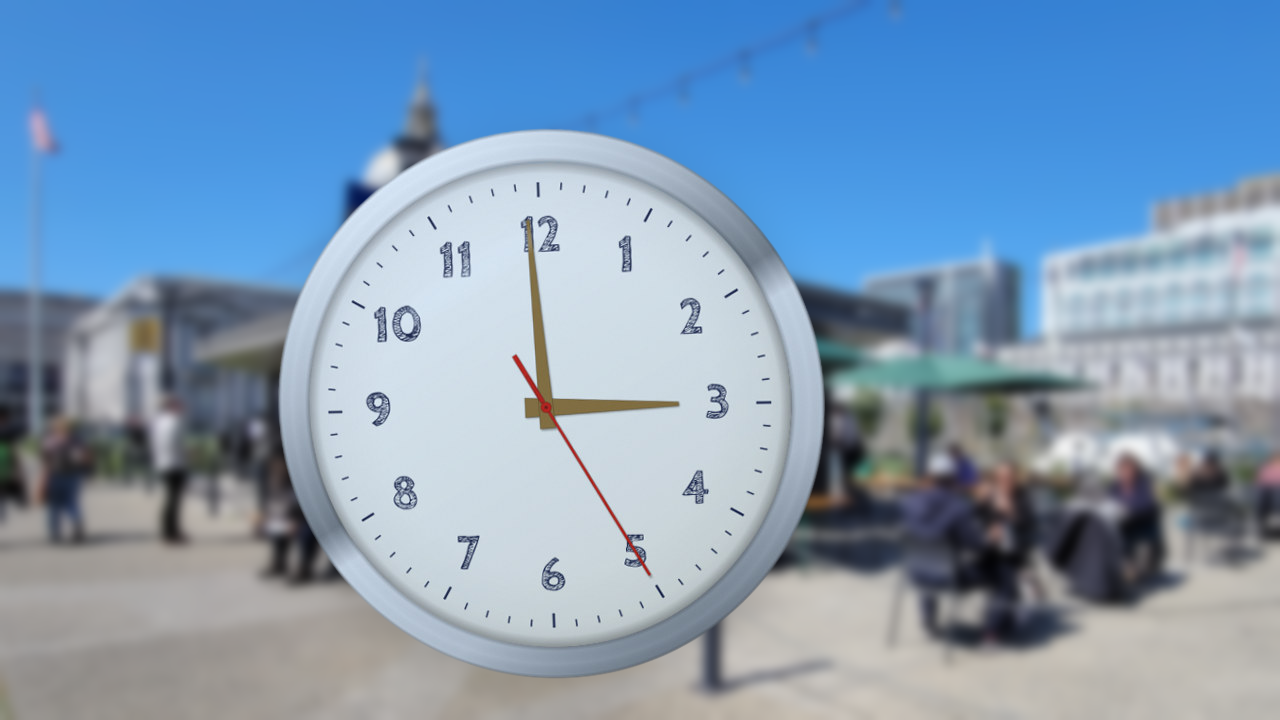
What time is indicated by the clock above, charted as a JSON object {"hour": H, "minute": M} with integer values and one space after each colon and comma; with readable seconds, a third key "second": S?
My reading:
{"hour": 2, "minute": 59, "second": 25}
